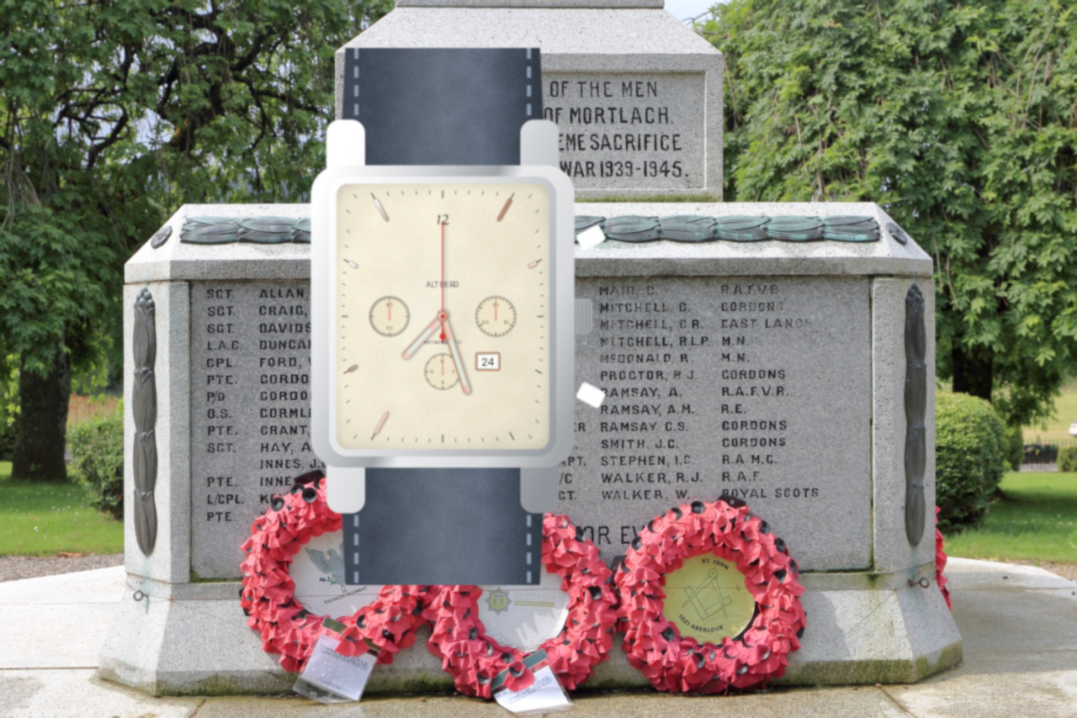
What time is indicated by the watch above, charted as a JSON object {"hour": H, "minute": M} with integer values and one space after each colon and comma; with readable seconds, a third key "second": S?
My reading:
{"hour": 7, "minute": 27}
